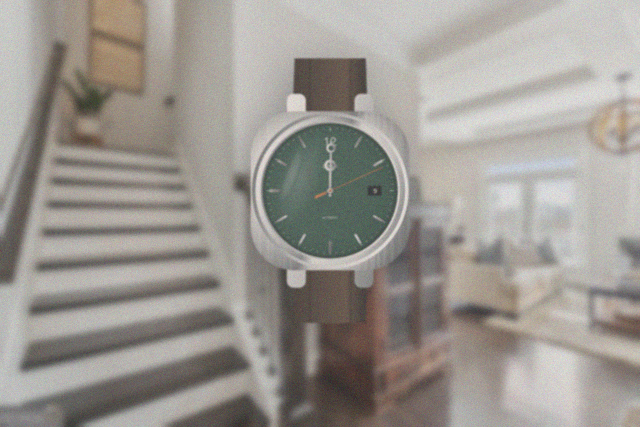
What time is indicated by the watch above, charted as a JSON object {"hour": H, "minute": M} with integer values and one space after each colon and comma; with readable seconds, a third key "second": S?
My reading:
{"hour": 12, "minute": 0, "second": 11}
